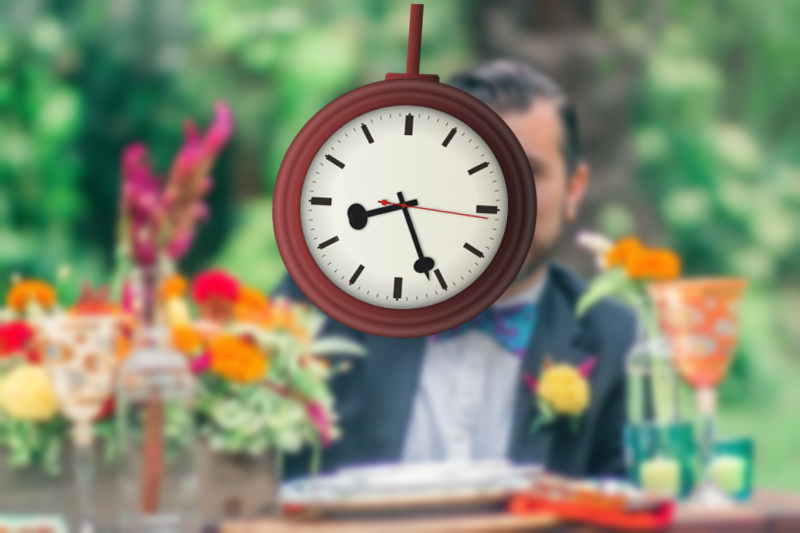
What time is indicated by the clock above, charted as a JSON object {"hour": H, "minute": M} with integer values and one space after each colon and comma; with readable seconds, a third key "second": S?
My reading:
{"hour": 8, "minute": 26, "second": 16}
